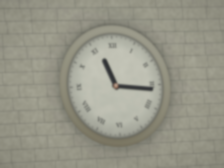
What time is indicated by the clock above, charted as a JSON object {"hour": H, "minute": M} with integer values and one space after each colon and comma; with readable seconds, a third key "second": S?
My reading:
{"hour": 11, "minute": 16}
